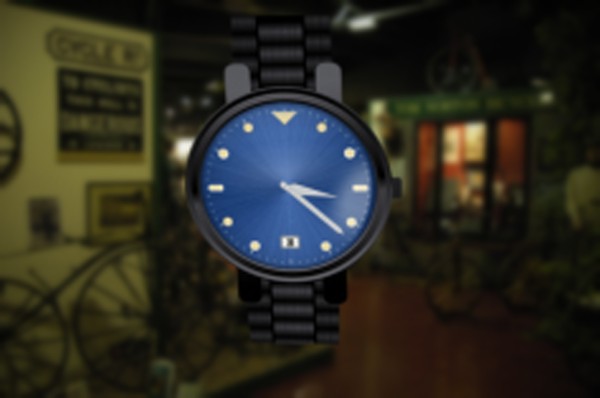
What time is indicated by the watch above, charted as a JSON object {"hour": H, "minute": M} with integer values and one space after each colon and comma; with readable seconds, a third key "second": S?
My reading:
{"hour": 3, "minute": 22}
